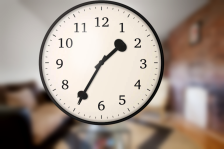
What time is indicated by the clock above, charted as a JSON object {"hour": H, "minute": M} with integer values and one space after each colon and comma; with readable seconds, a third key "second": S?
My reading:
{"hour": 1, "minute": 35}
